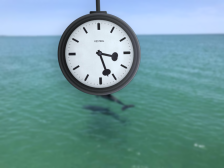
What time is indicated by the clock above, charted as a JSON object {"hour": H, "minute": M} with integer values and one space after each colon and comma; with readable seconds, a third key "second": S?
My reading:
{"hour": 3, "minute": 27}
